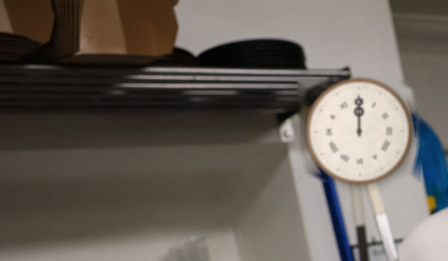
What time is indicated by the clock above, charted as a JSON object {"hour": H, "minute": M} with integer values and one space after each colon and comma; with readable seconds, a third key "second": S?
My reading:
{"hour": 12, "minute": 0}
